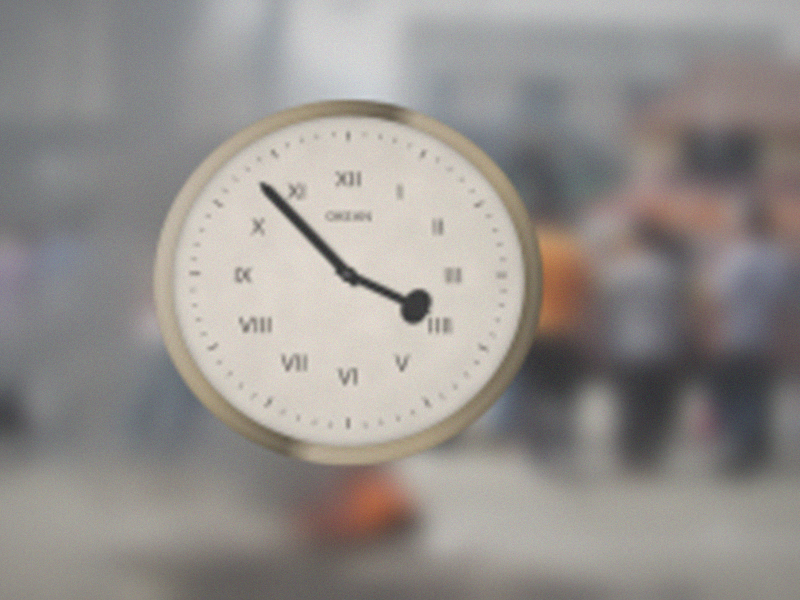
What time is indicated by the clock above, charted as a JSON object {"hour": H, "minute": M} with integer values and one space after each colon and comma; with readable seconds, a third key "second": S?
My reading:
{"hour": 3, "minute": 53}
